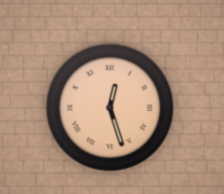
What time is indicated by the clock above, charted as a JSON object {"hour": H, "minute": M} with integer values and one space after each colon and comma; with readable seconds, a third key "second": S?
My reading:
{"hour": 12, "minute": 27}
